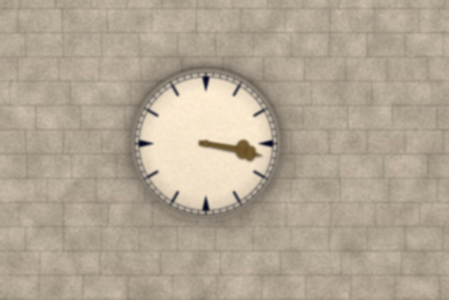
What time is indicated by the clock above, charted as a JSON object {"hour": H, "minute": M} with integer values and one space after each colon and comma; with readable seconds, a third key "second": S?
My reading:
{"hour": 3, "minute": 17}
